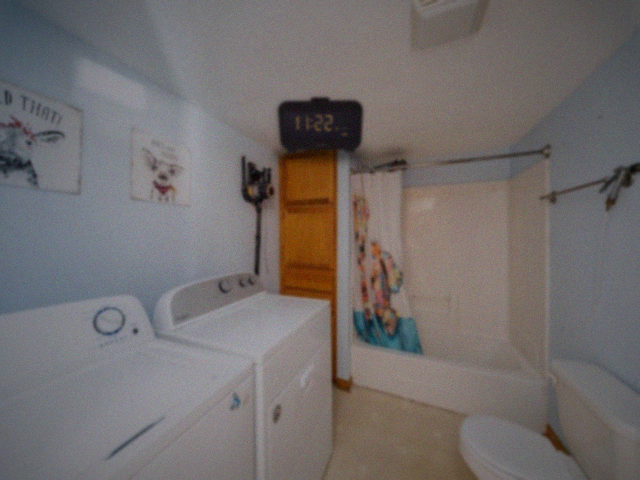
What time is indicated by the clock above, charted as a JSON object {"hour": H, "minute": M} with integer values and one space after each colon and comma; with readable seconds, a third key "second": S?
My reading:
{"hour": 11, "minute": 22}
